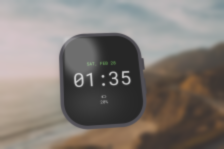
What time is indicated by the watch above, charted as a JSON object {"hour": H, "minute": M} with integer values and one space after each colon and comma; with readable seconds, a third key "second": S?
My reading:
{"hour": 1, "minute": 35}
